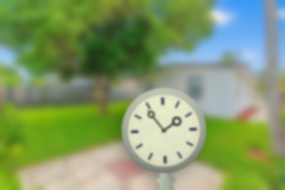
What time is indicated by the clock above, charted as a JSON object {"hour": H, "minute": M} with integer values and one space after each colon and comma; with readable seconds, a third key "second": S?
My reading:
{"hour": 1, "minute": 54}
